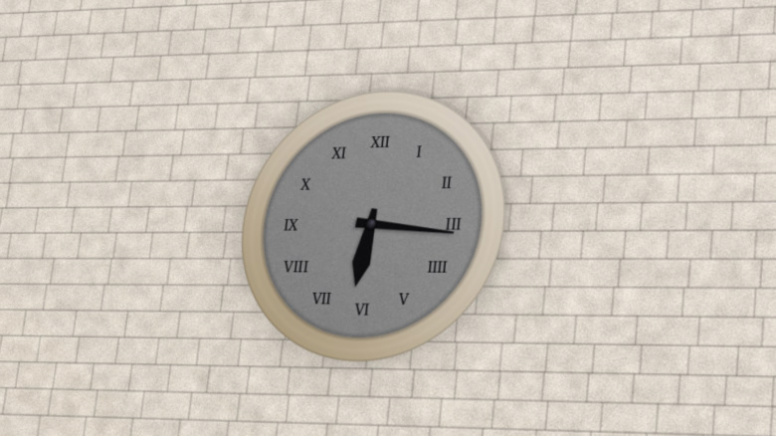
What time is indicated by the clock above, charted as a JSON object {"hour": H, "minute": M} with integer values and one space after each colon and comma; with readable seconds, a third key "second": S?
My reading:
{"hour": 6, "minute": 16}
